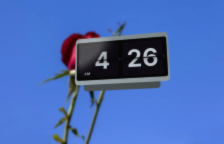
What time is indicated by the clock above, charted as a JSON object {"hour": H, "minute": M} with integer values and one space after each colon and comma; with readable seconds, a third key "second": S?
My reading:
{"hour": 4, "minute": 26}
